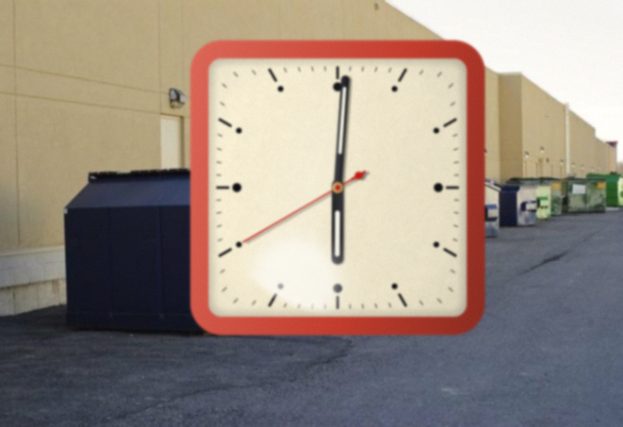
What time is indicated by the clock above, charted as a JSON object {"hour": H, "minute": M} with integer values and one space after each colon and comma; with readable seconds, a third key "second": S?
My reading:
{"hour": 6, "minute": 0, "second": 40}
